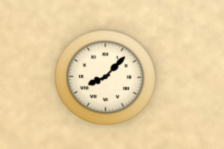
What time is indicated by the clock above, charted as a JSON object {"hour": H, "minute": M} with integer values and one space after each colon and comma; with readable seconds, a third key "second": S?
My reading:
{"hour": 8, "minute": 7}
